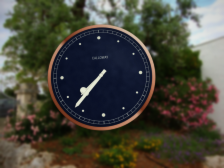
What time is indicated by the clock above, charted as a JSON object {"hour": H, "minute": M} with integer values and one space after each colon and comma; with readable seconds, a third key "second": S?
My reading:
{"hour": 7, "minute": 37}
